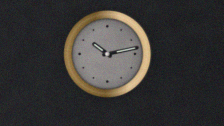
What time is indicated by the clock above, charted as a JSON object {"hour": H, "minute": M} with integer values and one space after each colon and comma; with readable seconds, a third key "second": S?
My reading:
{"hour": 10, "minute": 13}
